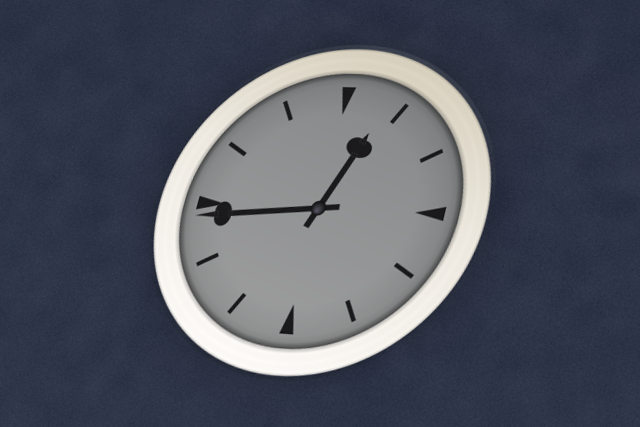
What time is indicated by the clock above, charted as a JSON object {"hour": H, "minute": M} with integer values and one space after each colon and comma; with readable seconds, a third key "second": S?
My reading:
{"hour": 12, "minute": 44}
